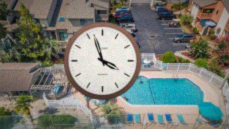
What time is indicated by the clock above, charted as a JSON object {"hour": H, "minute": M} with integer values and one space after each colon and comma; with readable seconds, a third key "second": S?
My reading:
{"hour": 3, "minute": 57}
